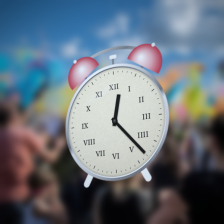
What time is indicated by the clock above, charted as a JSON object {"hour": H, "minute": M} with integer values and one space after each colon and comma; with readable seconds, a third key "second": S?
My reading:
{"hour": 12, "minute": 23}
